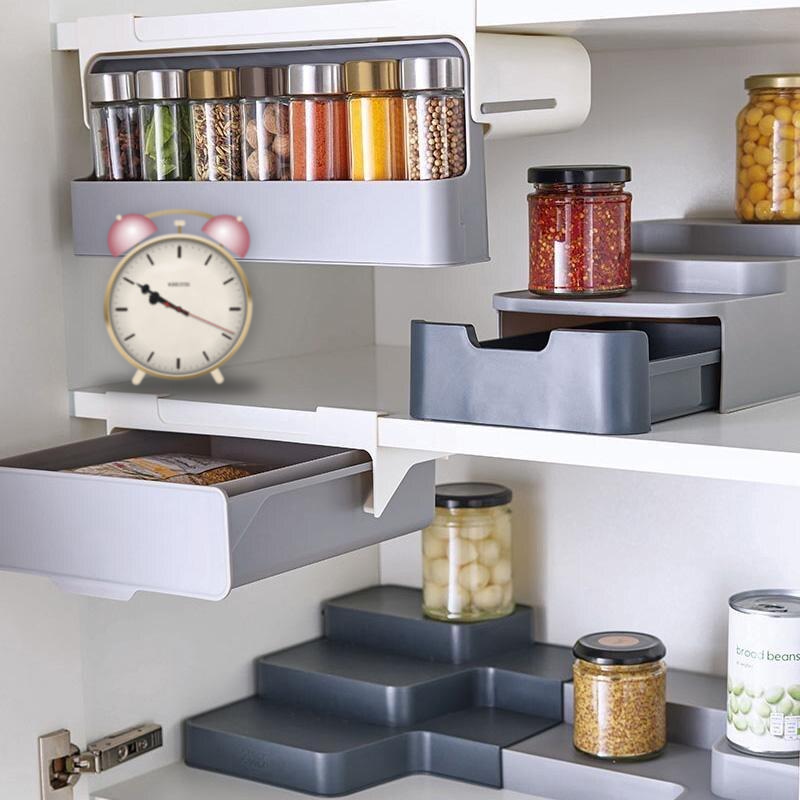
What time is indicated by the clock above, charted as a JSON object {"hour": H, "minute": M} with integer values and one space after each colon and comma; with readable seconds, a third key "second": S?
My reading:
{"hour": 9, "minute": 50, "second": 19}
